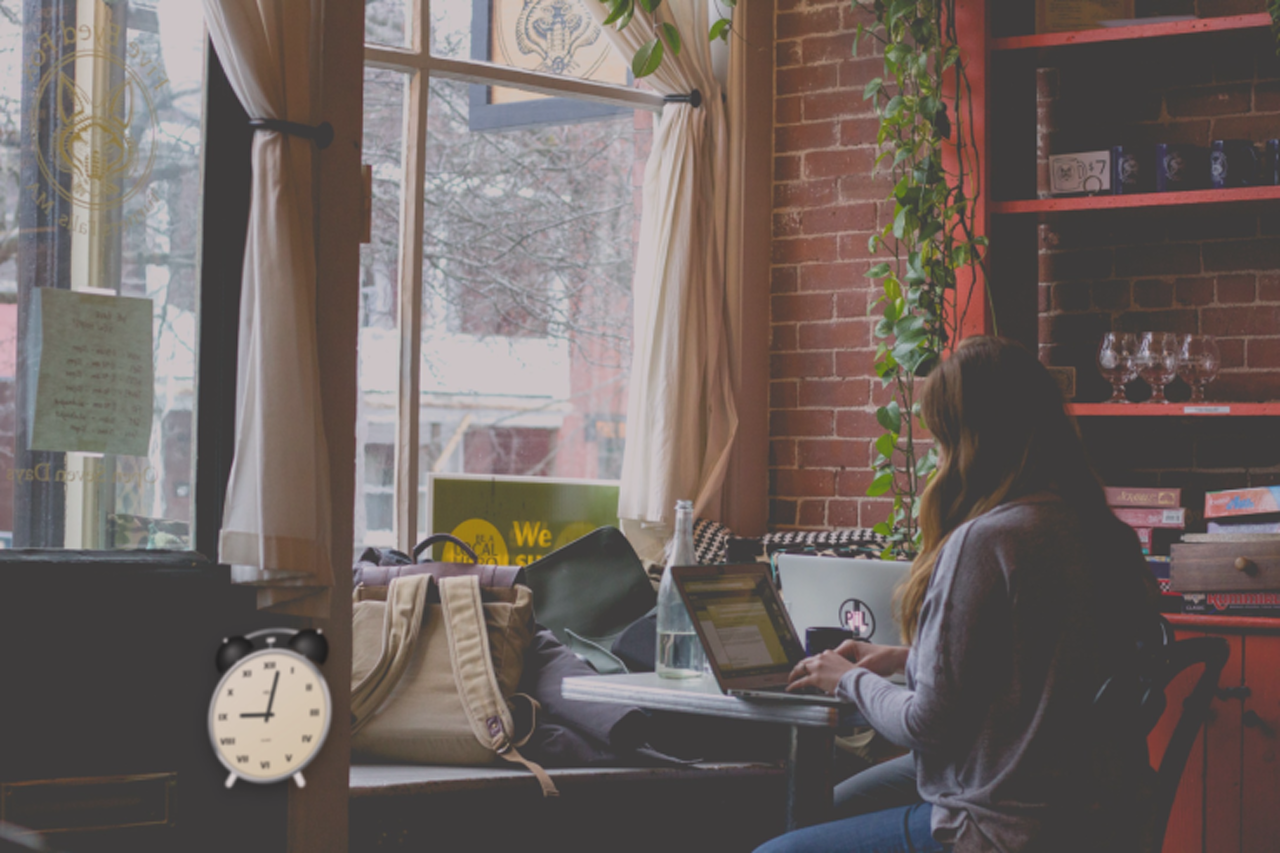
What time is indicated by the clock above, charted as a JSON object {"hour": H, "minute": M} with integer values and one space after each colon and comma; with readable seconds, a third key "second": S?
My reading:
{"hour": 9, "minute": 2}
